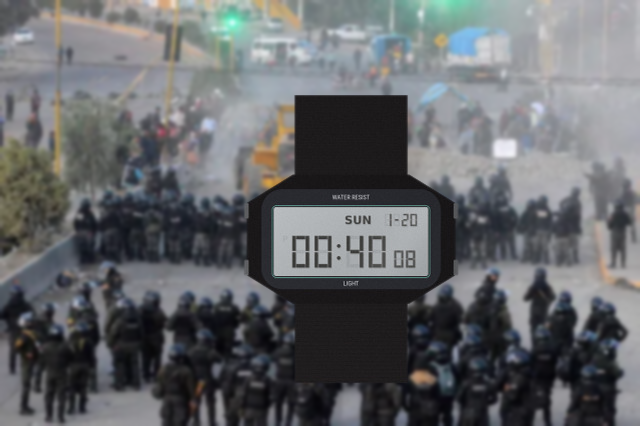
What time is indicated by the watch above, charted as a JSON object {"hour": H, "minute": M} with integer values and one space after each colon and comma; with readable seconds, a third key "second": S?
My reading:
{"hour": 0, "minute": 40, "second": 8}
